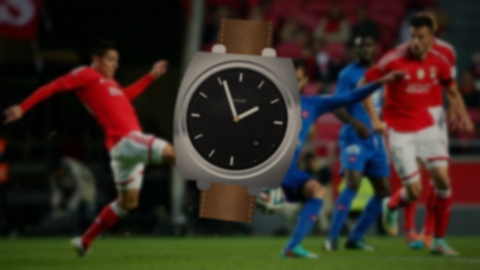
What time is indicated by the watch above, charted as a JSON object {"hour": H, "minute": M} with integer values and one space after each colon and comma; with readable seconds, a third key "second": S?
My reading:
{"hour": 1, "minute": 56}
